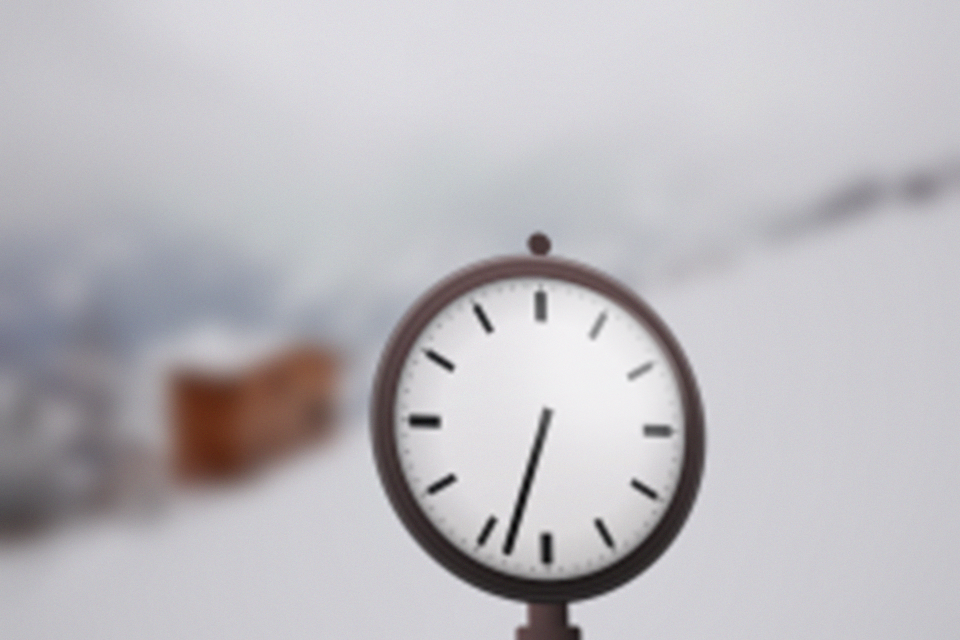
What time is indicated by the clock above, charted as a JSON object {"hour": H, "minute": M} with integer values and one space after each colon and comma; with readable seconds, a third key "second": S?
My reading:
{"hour": 6, "minute": 33}
